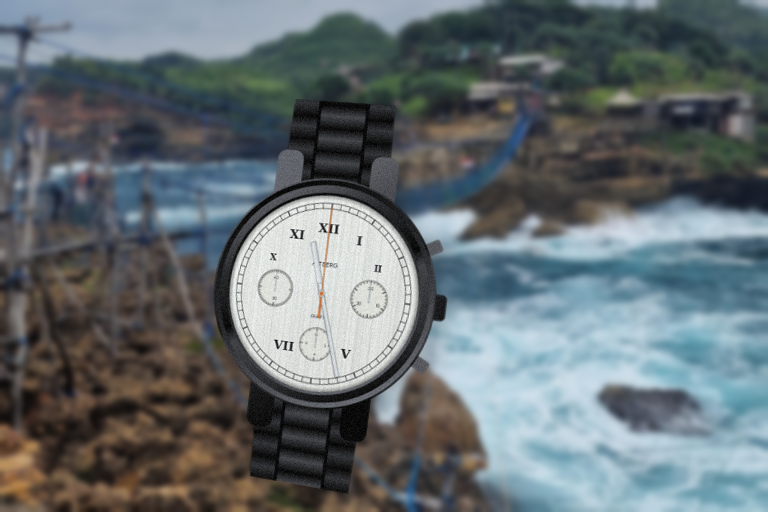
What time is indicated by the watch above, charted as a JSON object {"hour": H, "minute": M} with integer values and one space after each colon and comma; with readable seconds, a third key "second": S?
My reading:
{"hour": 11, "minute": 27}
